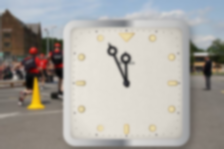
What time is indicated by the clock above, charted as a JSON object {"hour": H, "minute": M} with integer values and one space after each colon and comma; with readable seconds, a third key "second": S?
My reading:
{"hour": 11, "minute": 56}
